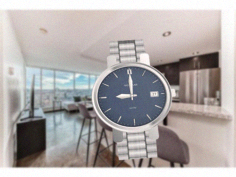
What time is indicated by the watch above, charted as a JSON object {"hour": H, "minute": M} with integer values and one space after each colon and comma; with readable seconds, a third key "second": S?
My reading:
{"hour": 9, "minute": 0}
